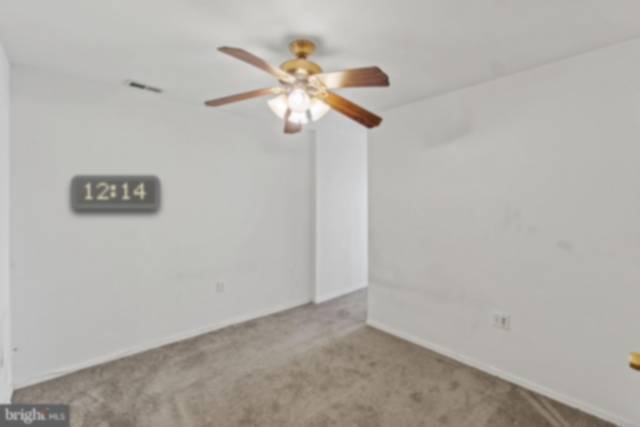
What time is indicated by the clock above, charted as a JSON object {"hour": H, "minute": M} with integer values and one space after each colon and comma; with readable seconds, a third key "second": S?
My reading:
{"hour": 12, "minute": 14}
